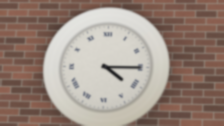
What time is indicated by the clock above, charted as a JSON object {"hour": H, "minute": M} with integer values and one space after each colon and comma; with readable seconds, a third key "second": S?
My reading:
{"hour": 4, "minute": 15}
